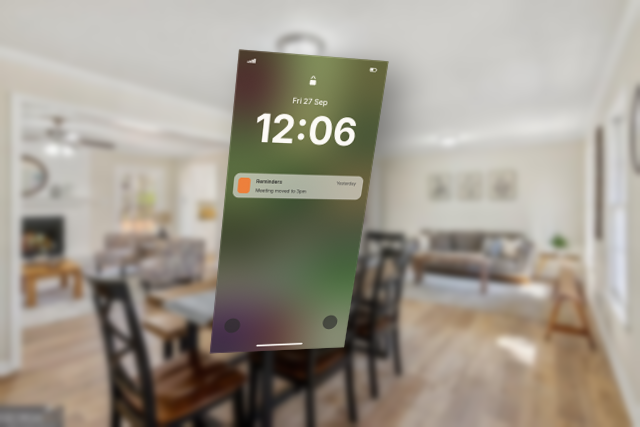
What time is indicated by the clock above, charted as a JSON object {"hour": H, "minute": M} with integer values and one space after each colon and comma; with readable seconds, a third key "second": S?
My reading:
{"hour": 12, "minute": 6}
